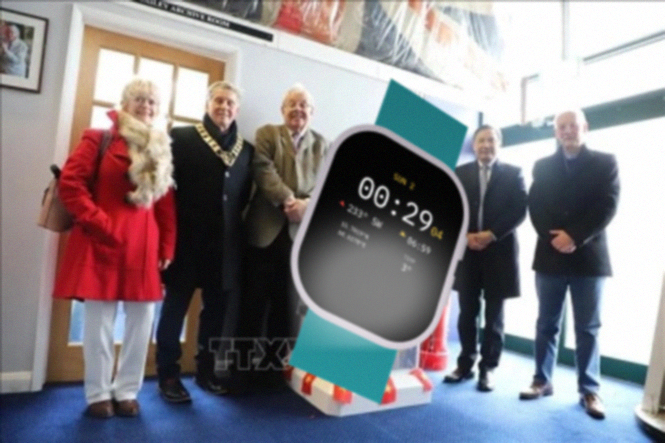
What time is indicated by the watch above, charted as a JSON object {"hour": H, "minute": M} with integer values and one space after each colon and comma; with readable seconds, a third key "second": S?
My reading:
{"hour": 0, "minute": 29}
